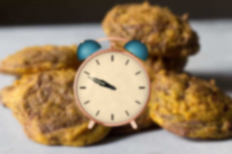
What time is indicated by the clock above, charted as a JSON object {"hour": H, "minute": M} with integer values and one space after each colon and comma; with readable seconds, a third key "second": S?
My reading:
{"hour": 9, "minute": 49}
